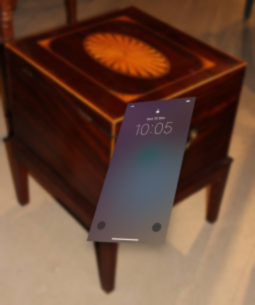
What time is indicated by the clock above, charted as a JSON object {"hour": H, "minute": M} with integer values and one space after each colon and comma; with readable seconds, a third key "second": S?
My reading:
{"hour": 10, "minute": 5}
